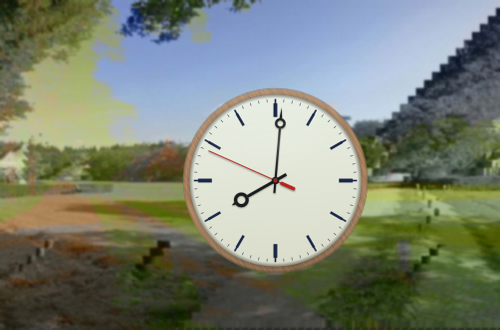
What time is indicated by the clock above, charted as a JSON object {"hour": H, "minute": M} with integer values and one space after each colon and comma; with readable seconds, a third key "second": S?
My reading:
{"hour": 8, "minute": 0, "second": 49}
